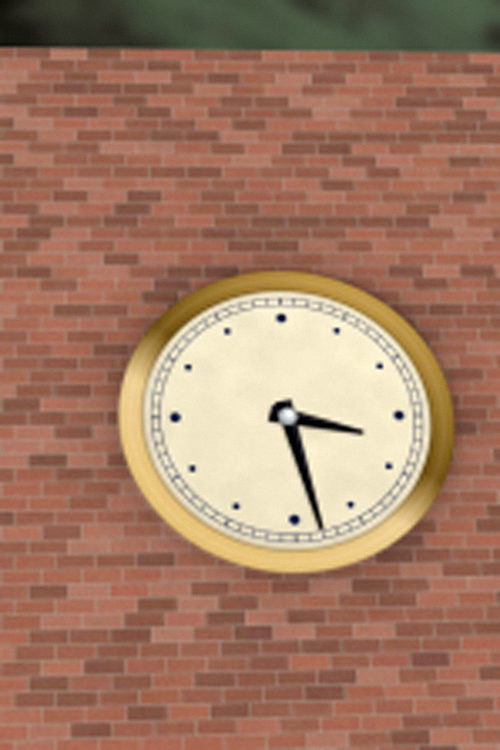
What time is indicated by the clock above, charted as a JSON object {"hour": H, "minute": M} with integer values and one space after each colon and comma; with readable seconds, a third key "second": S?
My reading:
{"hour": 3, "minute": 28}
